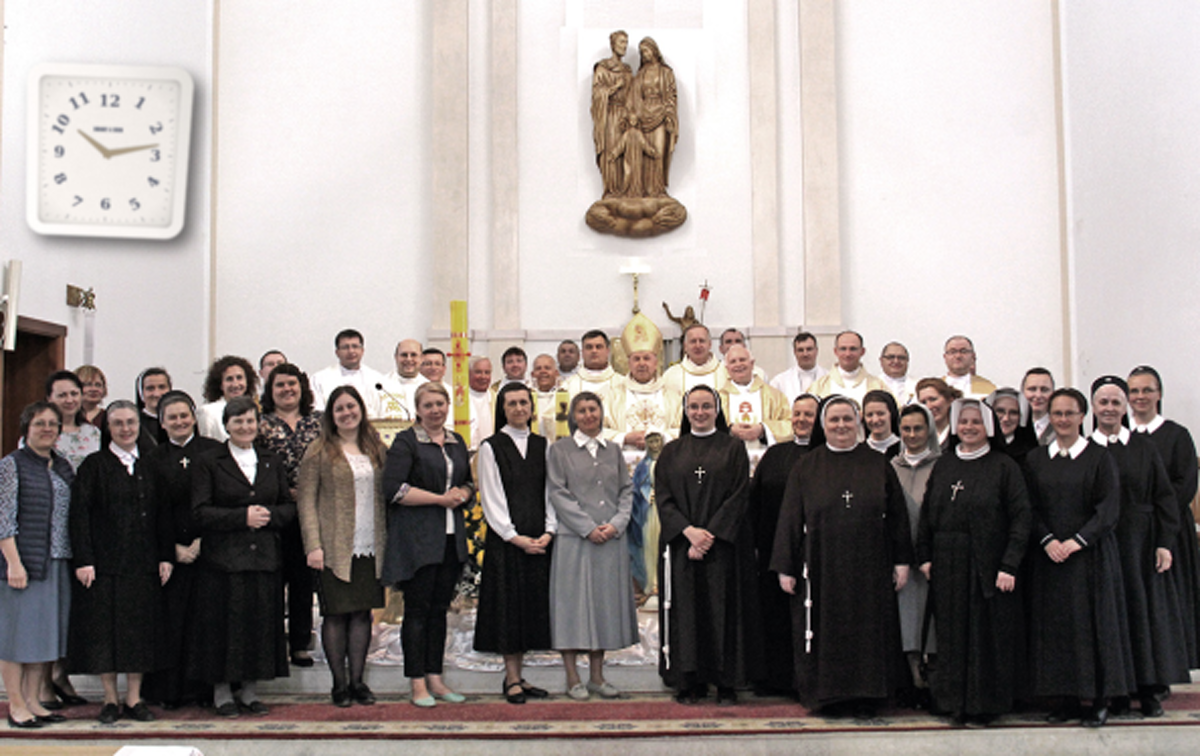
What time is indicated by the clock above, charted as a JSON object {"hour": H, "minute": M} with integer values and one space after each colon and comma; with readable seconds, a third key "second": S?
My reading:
{"hour": 10, "minute": 13}
